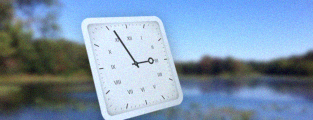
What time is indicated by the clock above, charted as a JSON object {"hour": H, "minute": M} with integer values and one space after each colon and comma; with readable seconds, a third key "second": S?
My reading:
{"hour": 2, "minute": 56}
